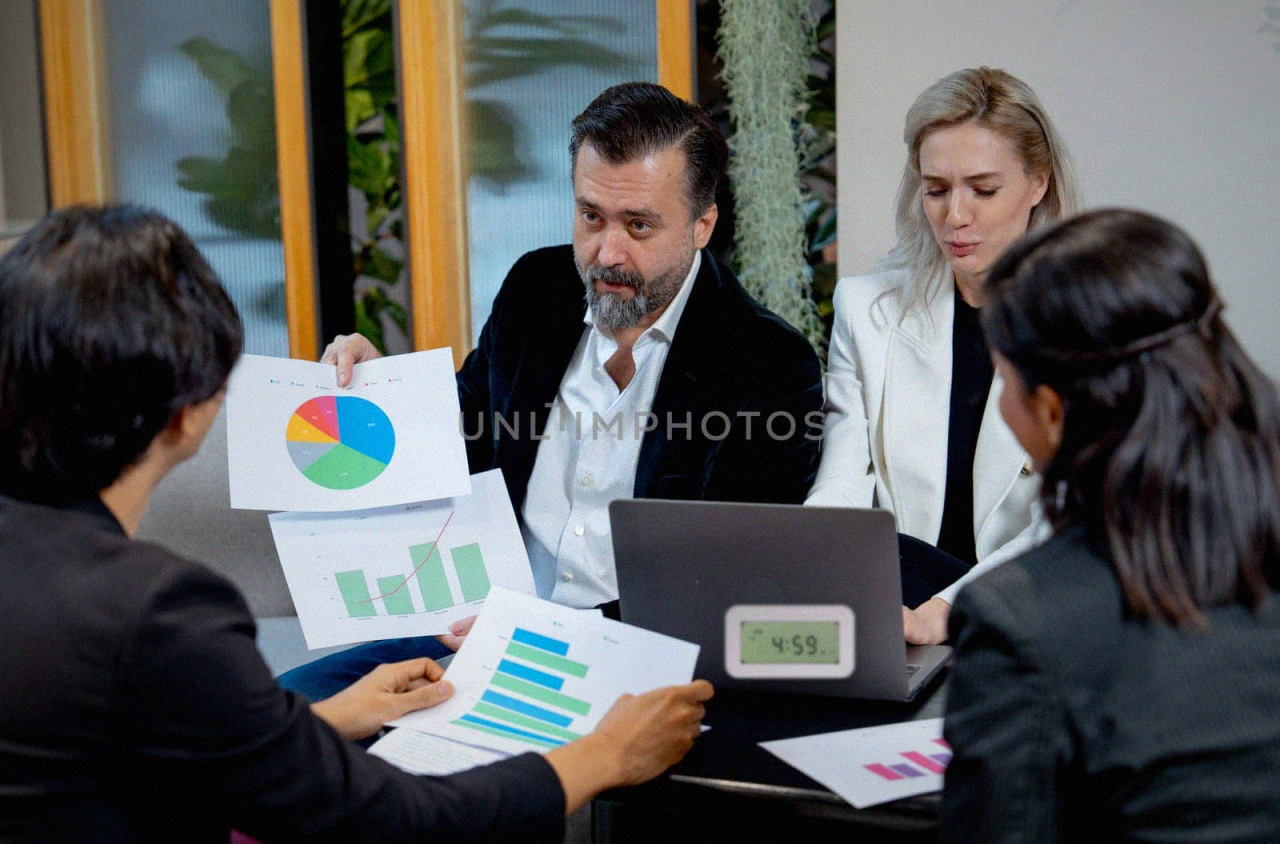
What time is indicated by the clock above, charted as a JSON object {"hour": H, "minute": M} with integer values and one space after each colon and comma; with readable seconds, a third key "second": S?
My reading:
{"hour": 4, "minute": 59}
